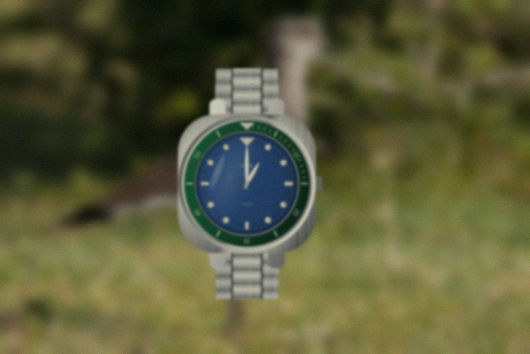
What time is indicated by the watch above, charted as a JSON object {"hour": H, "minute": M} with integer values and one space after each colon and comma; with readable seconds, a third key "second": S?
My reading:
{"hour": 1, "minute": 0}
